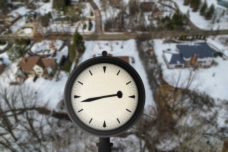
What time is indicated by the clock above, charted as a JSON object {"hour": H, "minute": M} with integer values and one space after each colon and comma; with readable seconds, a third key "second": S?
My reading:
{"hour": 2, "minute": 43}
